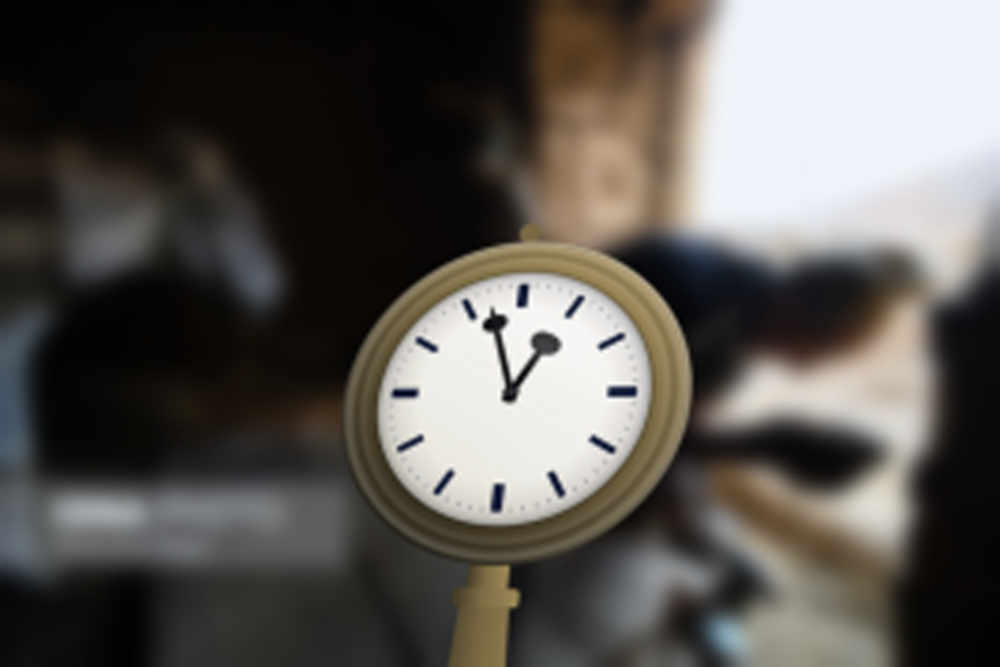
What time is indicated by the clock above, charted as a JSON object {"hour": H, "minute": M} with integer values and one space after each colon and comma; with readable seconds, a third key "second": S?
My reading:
{"hour": 12, "minute": 57}
